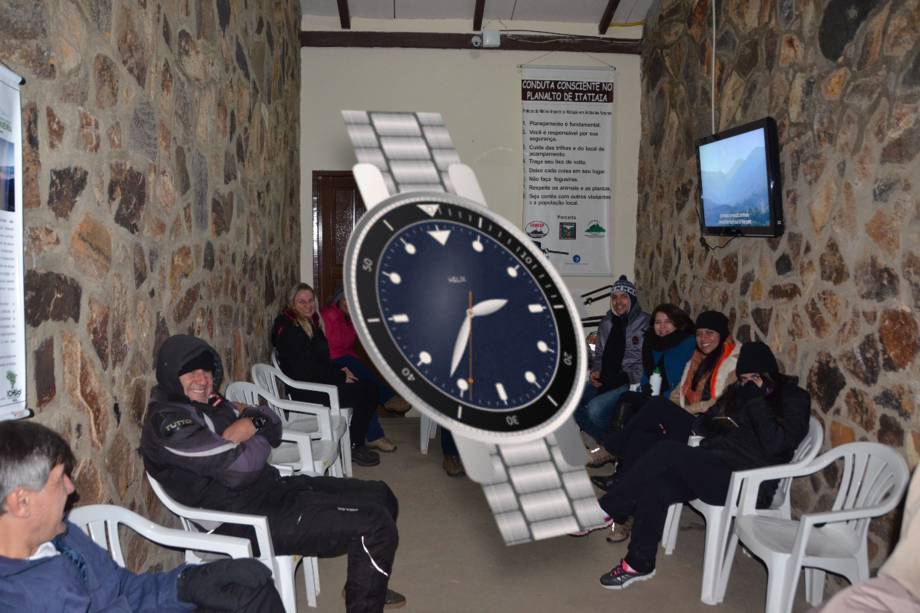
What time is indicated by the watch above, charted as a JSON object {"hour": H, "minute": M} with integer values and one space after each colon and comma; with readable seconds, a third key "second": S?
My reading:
{"hour": 2, "minute": 36, "second": 34}
